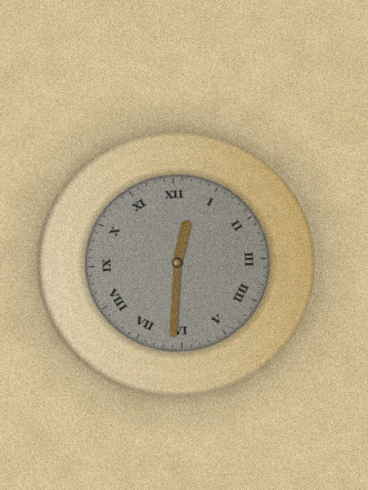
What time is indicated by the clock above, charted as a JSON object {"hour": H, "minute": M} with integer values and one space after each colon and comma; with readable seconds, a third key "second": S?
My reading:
{"hour": 12, "minute": 31}
